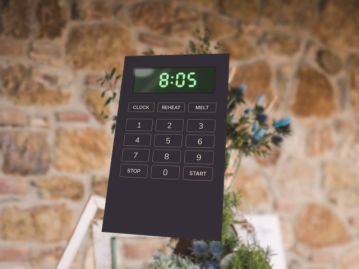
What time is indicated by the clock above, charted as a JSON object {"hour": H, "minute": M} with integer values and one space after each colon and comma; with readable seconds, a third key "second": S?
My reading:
{"hour": 8, "minute": 5}
